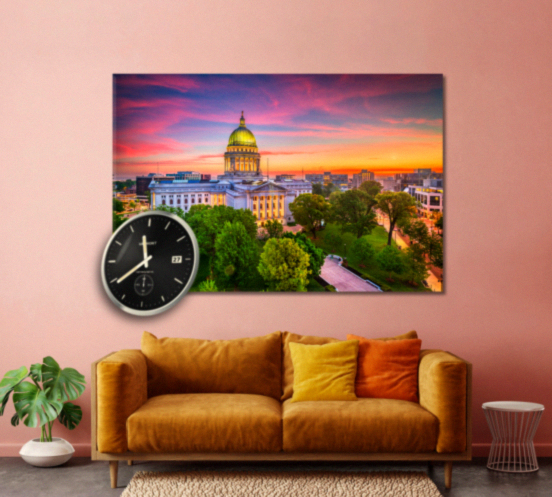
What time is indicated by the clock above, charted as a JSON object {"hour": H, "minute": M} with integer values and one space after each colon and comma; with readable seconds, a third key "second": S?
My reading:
{"hour": 11, "minute": 39}
